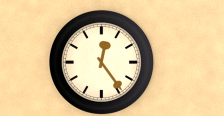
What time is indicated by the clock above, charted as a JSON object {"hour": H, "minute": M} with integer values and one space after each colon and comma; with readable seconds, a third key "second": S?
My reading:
{"hour": 12, "minute": 24}
